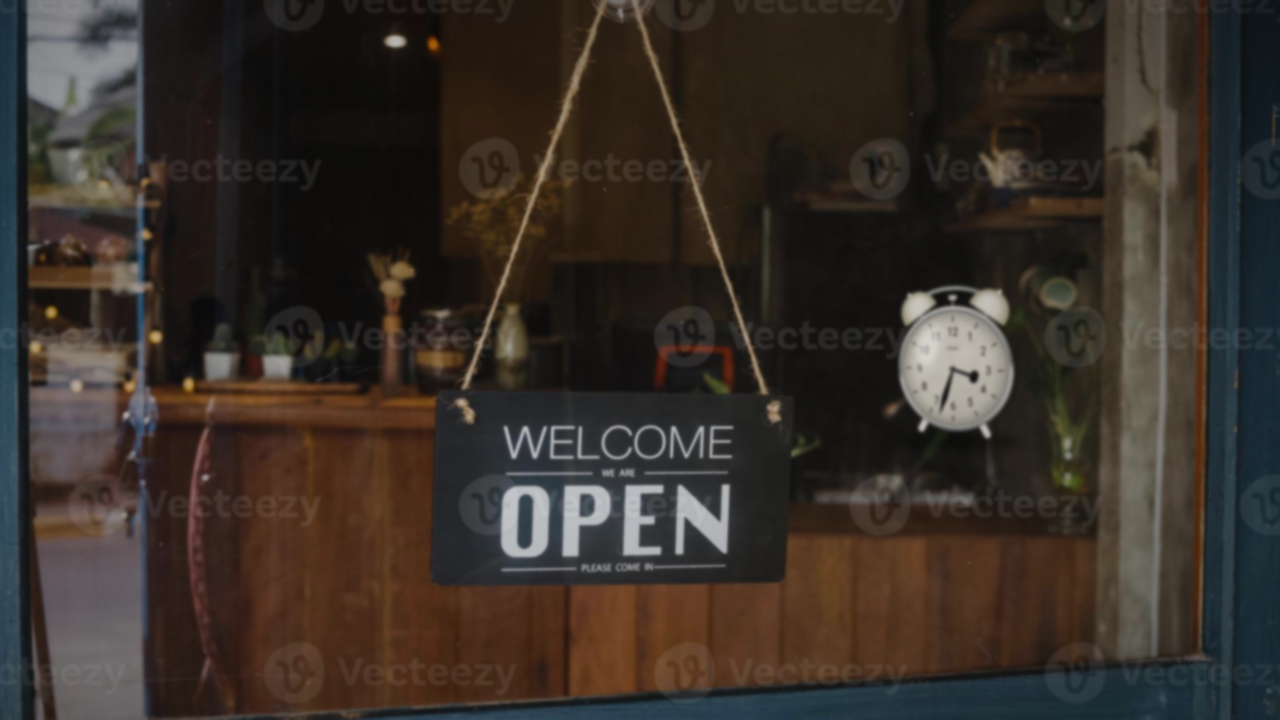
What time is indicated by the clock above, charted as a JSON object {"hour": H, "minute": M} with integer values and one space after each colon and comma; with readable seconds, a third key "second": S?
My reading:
{"hour": 3, "minute": 33}
